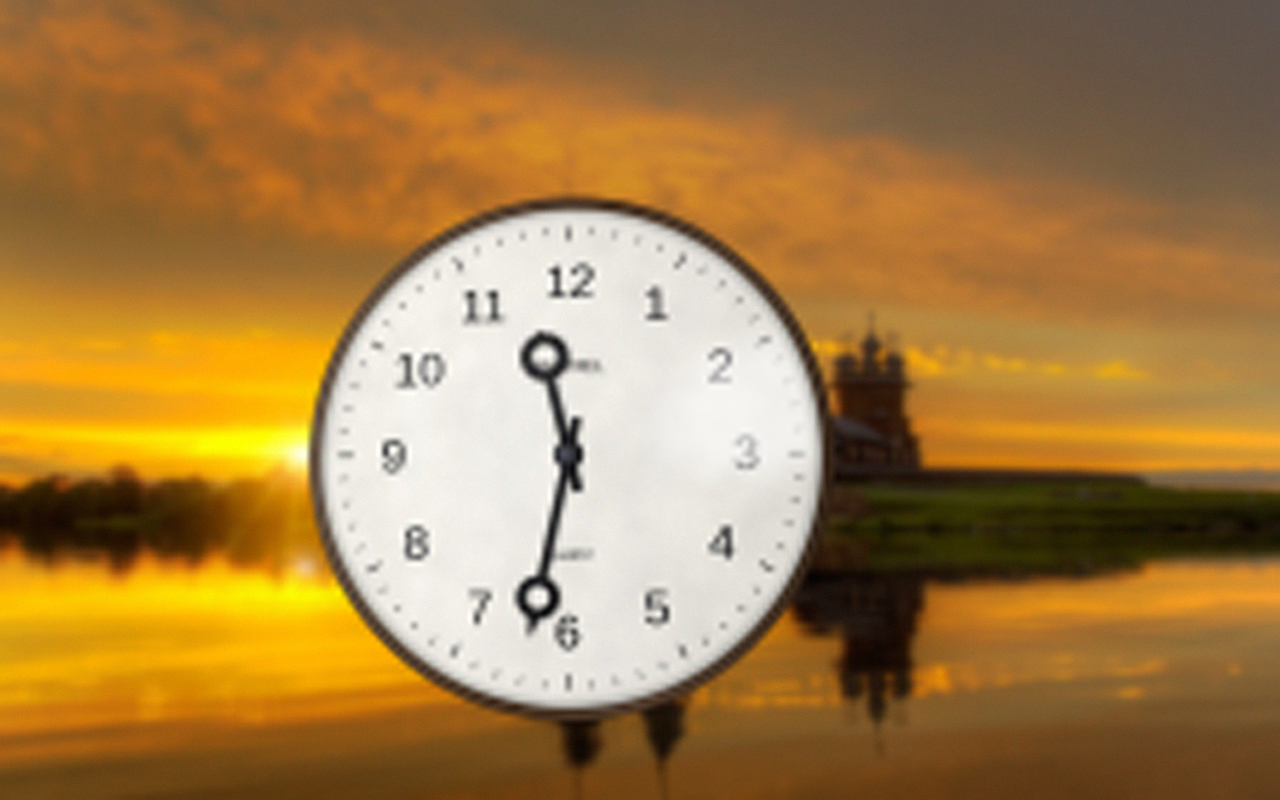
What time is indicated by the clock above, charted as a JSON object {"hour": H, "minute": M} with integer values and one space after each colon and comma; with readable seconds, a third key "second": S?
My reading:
{"hour": 11, "minute": 32}
